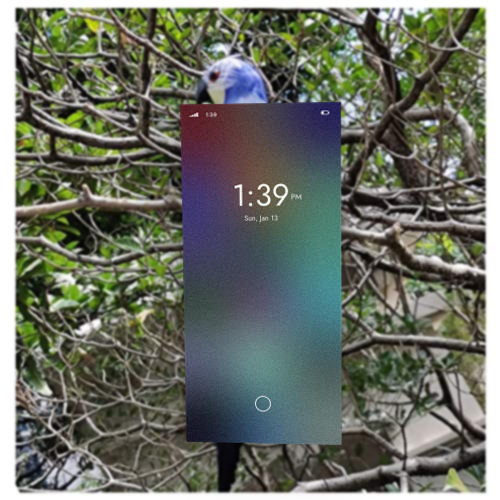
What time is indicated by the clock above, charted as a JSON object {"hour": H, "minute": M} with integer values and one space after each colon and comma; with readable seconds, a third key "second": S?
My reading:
{"hour": 1, "minute": 39}
